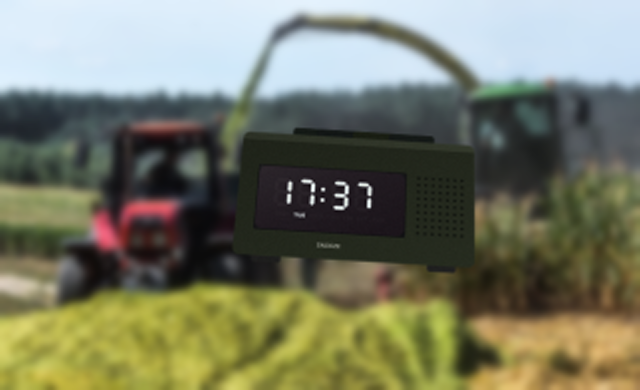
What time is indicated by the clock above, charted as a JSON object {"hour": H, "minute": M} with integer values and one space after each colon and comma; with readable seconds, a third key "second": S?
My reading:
{"hour": 17, "minute": 37}
